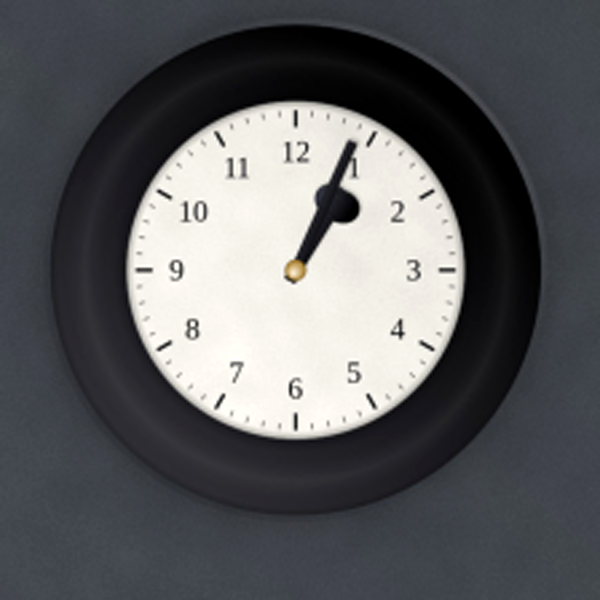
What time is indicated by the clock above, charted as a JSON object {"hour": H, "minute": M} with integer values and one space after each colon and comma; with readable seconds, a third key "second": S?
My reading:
{"hour": 1, "minute": 4}
